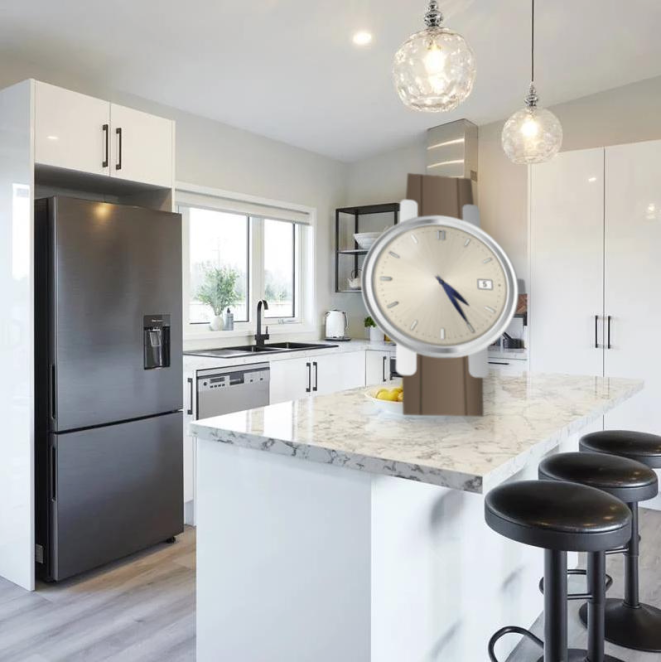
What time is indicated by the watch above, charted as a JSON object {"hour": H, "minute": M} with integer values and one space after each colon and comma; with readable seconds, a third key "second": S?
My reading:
{"hour": 4, "minute": 25}
